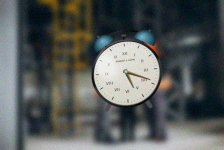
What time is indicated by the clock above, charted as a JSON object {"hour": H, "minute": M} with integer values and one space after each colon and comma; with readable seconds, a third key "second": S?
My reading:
{"hour": 5, "minute": 19}
